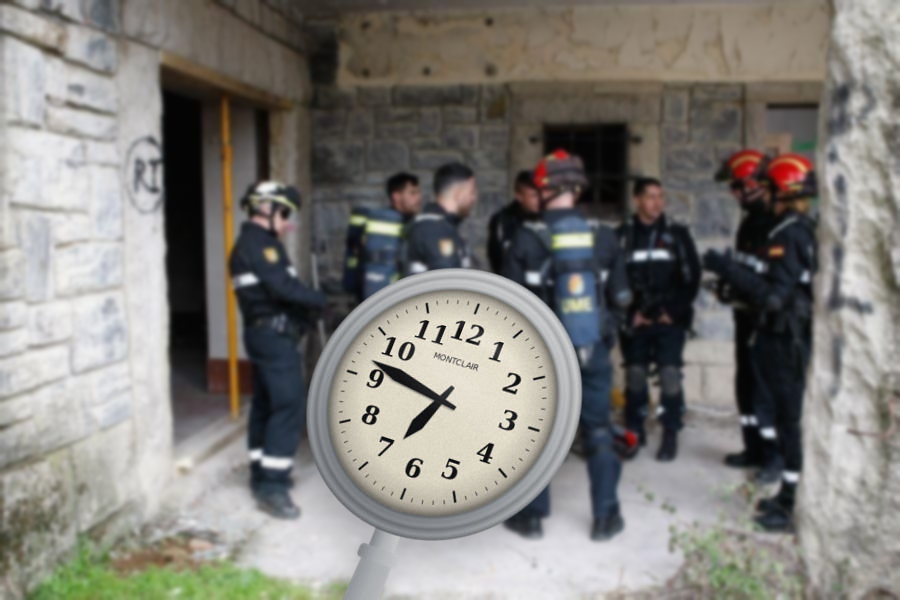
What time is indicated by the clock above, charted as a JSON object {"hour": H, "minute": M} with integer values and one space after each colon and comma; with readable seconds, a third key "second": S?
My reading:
{"hour": 6, "minute": 47}
